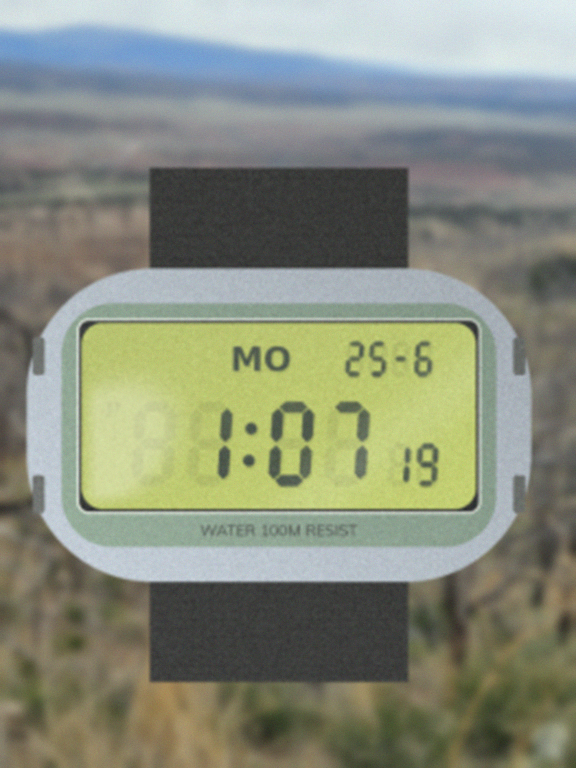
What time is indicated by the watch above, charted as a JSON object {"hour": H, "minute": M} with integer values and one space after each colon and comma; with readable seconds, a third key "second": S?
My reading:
{"hour": 1, "minute": 7, "second": 19}
